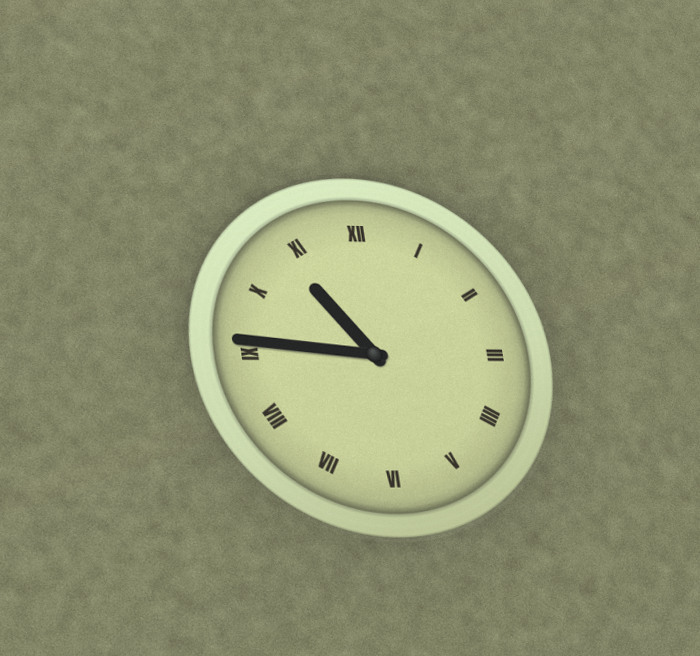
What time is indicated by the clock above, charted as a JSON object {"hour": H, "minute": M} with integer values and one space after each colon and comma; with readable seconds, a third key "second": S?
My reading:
{"hour": 10, "minute": 46}
